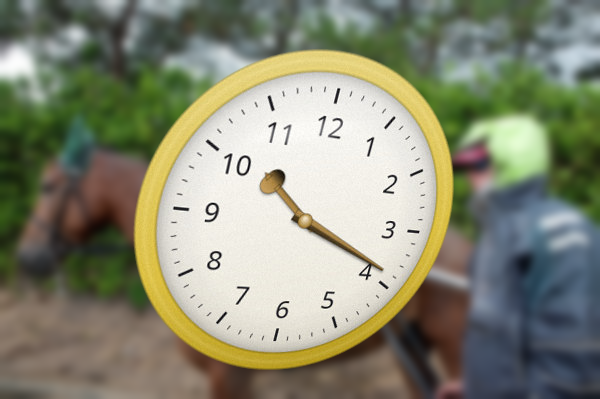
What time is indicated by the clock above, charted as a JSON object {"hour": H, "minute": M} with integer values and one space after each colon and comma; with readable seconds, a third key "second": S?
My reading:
{"hour": 10, "minute": 19}
